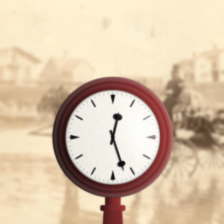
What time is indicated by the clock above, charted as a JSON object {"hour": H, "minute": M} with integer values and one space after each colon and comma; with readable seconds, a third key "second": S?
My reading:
{"hour": 12, "minute": 27}
